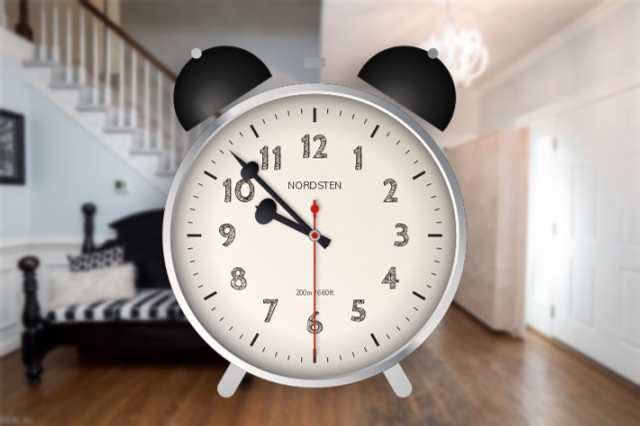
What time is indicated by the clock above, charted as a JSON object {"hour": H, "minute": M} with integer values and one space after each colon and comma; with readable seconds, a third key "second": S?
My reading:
{"hour": 9, "minute": 52, "second": 30}
